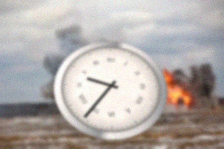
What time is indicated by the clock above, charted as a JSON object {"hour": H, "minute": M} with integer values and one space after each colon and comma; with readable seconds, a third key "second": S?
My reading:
{"hour": 9, "minute": 36}
